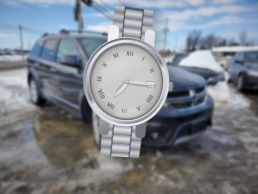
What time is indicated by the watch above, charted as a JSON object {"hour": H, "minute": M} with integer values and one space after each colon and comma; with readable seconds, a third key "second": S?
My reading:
{"hour": 7, "minute": 15}
